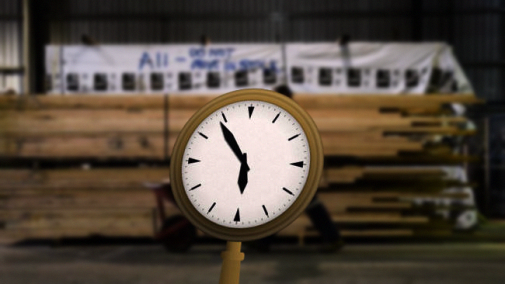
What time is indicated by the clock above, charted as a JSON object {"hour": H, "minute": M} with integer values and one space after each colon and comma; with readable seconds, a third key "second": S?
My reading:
{"hour": 5, "minute": 54}
